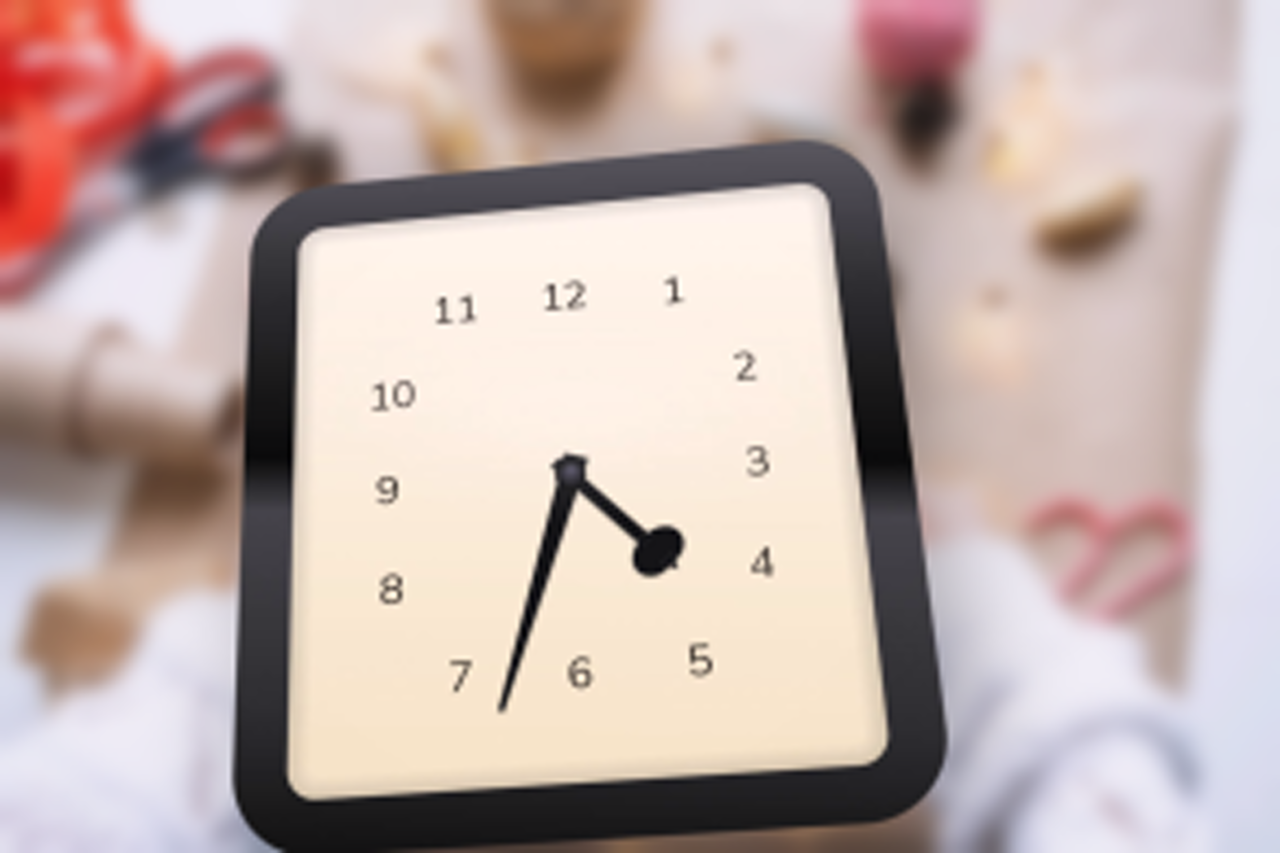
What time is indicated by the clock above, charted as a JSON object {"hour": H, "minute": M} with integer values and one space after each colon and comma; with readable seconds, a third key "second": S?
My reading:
{"hour": 4, "minute": 33}
